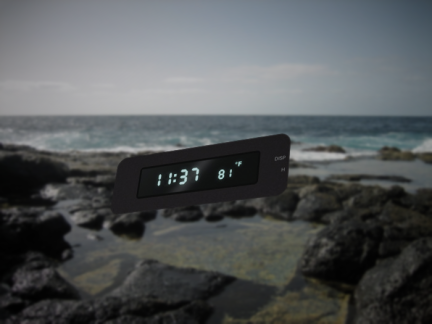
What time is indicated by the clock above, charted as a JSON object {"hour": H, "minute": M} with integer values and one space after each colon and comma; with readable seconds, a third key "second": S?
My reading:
{"hour": 11, "minute": 37}
